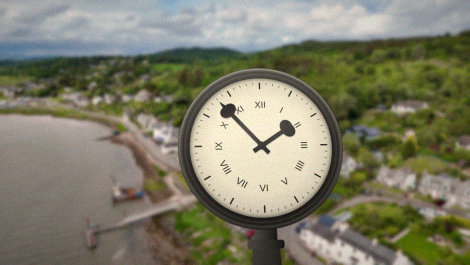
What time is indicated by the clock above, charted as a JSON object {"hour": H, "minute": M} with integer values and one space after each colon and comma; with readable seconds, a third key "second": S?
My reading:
{"hour": 1, "minute": 53}
